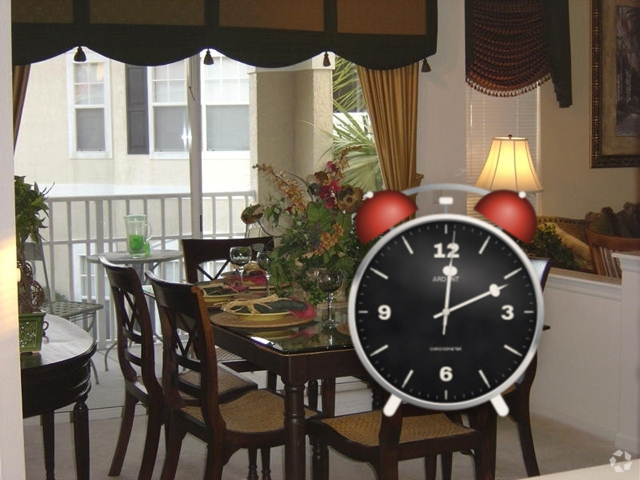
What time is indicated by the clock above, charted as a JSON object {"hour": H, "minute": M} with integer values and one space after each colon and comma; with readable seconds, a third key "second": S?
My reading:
{"hour": 12, "minute": 11, "second": 1}
